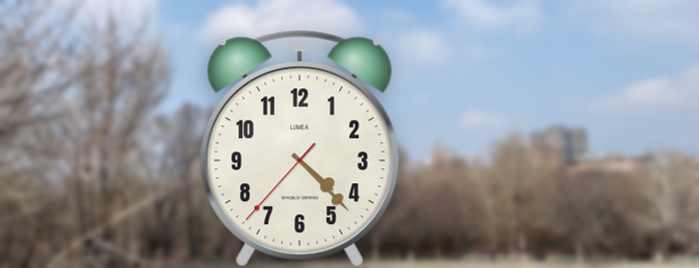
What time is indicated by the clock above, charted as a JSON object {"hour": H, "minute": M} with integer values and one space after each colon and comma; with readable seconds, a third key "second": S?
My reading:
{"hour": 4, "minute": 22, "second": 37}
